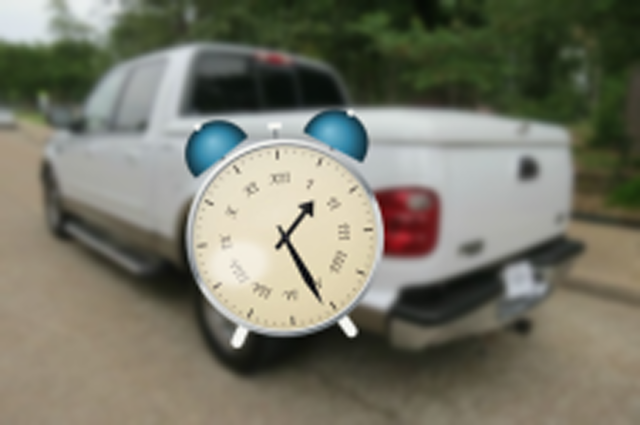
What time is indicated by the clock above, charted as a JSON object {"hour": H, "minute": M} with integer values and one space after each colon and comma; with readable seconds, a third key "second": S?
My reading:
{"hour": 1, "minute": 26}
